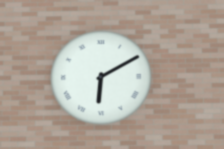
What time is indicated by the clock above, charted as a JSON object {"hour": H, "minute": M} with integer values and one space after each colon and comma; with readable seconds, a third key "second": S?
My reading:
{"hour": 6, "minute": 10}
